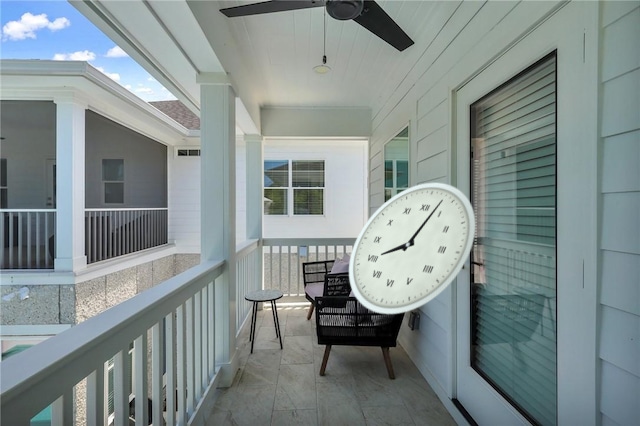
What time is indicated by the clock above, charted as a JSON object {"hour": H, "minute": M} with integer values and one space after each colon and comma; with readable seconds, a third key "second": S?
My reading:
{"hour": 8, "minute": 3}
